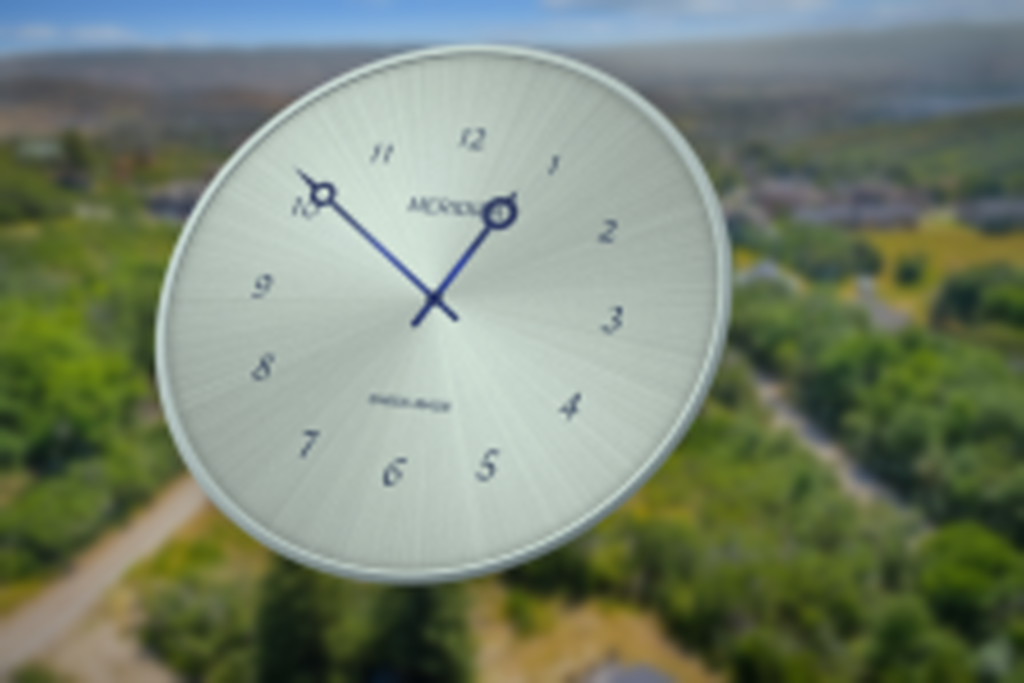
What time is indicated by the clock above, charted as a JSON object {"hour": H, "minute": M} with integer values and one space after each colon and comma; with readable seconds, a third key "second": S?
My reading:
{"hour": 12, "minute": 51}
